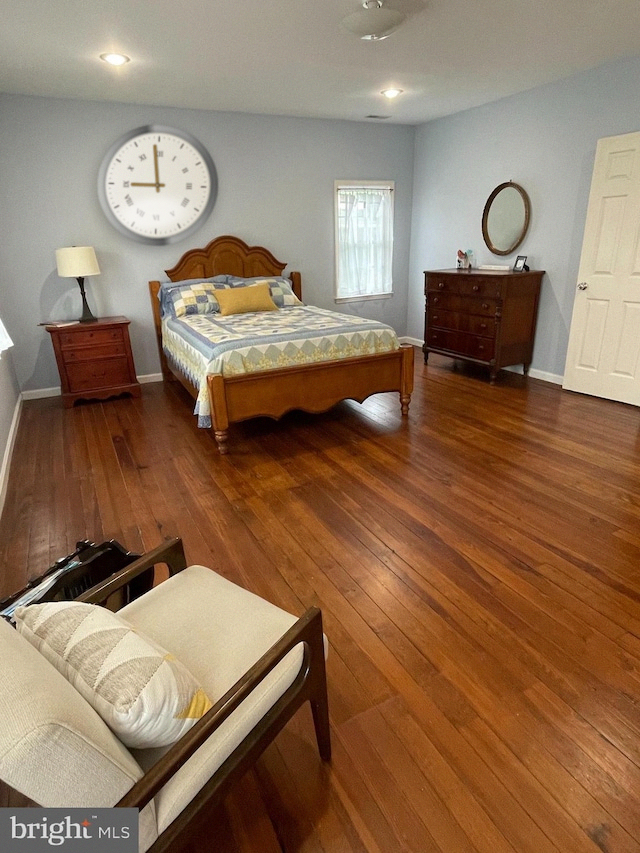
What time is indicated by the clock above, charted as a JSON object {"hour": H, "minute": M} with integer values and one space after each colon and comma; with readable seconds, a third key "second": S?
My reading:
{"hour": 8, "minute": 59}
